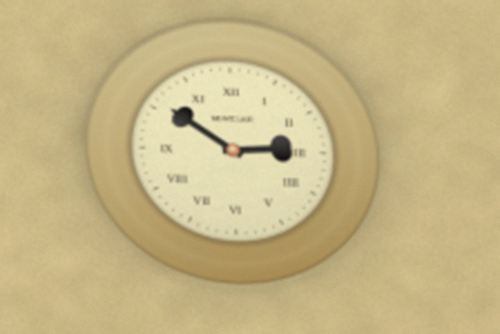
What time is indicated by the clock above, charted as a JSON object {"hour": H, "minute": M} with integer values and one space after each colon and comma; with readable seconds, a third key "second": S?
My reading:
{"hour": 2, "minute": 51}
